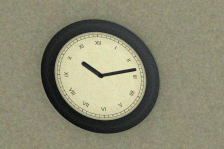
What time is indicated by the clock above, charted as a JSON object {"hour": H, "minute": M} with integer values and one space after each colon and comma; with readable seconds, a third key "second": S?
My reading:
{"hour": 10, "minute": 13}
